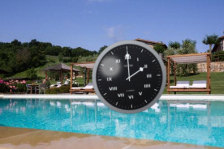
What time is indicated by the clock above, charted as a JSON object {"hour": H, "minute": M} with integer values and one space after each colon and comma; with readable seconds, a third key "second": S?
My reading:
{"hour": 2, "minute": 0}
